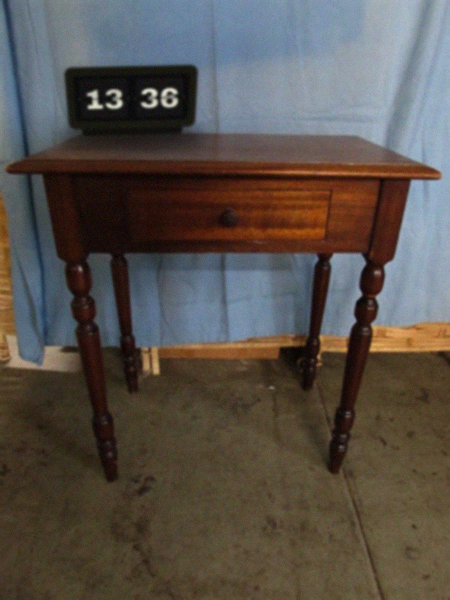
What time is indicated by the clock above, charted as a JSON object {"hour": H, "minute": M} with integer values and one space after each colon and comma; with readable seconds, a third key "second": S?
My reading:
{"hour": 13, "minute": 36}
